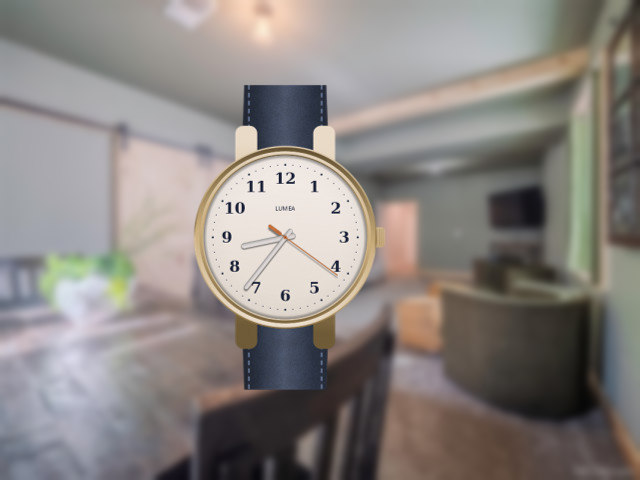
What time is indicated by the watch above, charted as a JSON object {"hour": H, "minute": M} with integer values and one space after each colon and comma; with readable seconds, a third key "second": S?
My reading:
{"hour": 8, "minute": 36, "second": 21}
